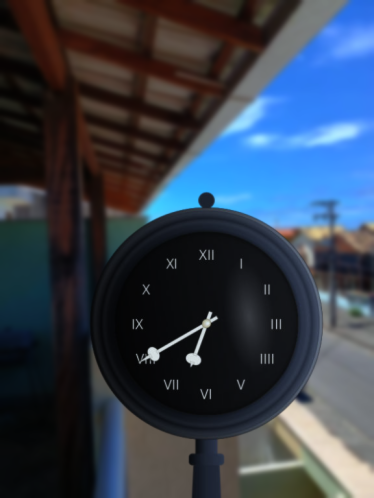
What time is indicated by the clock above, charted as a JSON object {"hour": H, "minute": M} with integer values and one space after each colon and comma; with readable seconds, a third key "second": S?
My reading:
{"hour": 6, "minute": 40}
